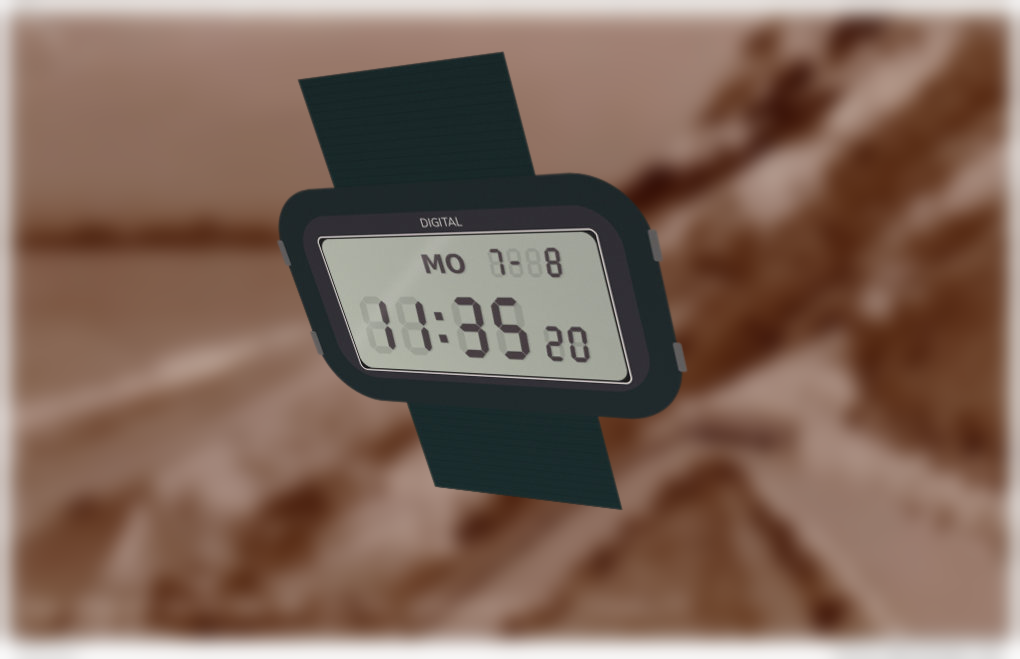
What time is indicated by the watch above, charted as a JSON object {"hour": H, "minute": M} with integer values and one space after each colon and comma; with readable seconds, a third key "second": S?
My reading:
{"hour": 11, "minute": 35, "second": 20}
